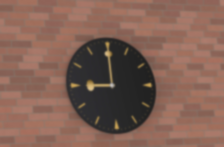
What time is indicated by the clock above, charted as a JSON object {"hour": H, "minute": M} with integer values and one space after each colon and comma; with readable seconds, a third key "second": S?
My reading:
{"hour": 9, "minute": 0}
